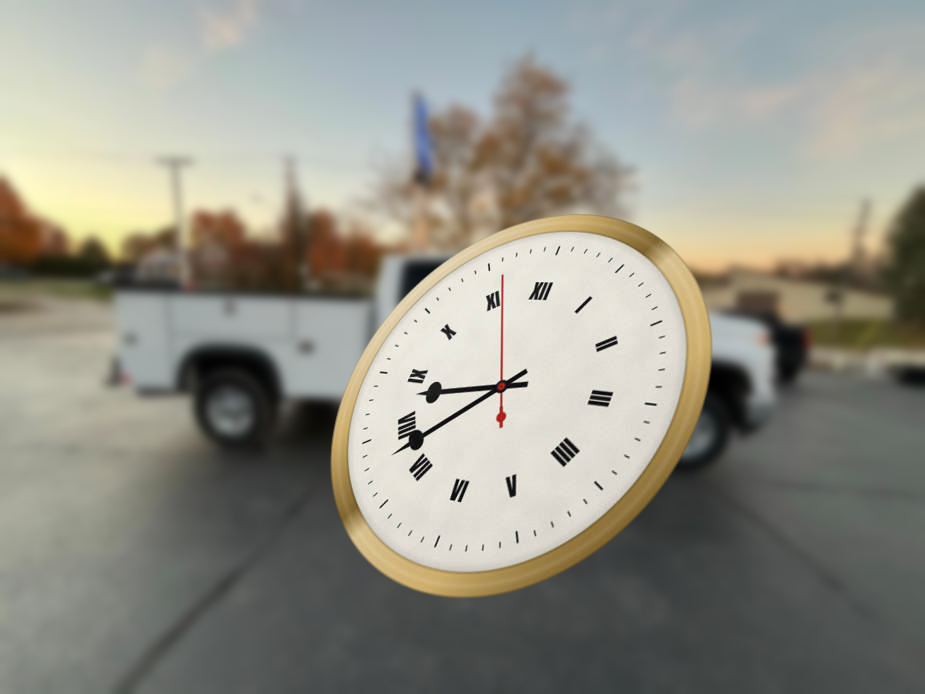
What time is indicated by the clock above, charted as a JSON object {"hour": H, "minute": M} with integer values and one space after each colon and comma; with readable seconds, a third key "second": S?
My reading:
{"hour": 8, "minute": 37, "second": 56}
